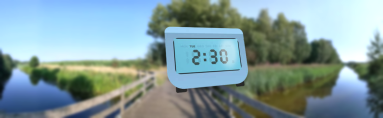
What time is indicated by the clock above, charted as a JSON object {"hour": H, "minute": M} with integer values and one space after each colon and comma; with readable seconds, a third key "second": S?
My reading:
{"hour": 2, "minute": 30}
